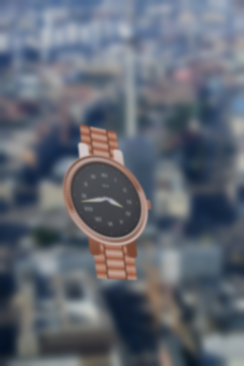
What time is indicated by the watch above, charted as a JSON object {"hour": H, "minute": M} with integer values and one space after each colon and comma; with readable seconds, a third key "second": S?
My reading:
{"hour": 3, "minute": 43}
